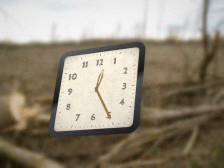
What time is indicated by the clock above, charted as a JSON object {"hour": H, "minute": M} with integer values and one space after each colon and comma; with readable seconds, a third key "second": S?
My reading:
{"hour": 12, "minute": 25}
